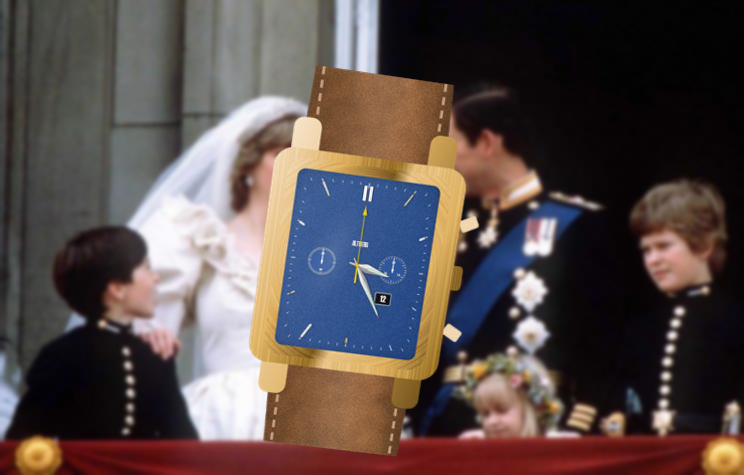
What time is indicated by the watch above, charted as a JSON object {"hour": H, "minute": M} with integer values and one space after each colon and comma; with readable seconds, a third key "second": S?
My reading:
{"hour": 3, "minute": 25}
